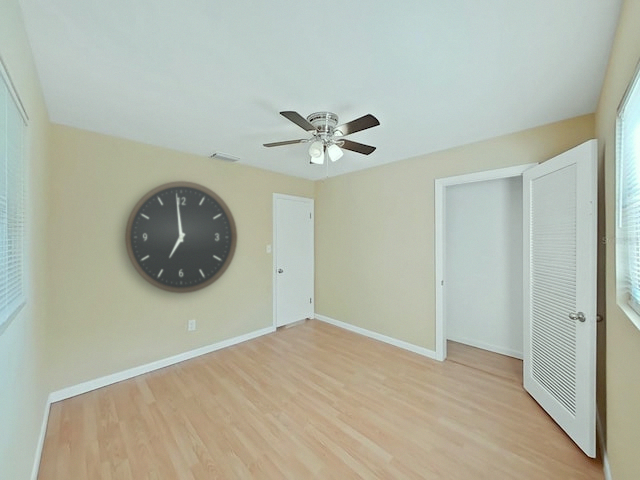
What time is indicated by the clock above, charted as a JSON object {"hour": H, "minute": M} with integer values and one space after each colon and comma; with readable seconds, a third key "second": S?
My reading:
{"hour": 6, "minute": 59}
